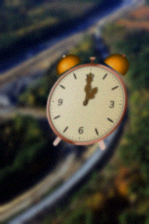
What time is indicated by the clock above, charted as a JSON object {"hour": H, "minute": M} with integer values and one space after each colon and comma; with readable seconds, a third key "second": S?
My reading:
{"hour": 1, "minute": 0}
